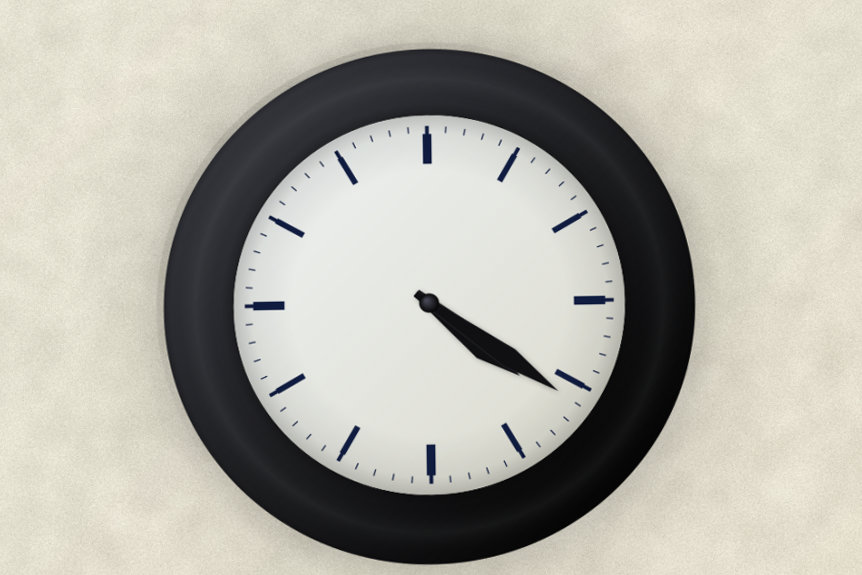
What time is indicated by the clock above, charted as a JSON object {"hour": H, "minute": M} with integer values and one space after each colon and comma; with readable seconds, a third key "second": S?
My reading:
{"hour": 4, "minute": 21}
